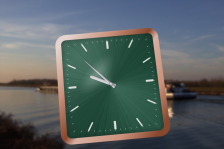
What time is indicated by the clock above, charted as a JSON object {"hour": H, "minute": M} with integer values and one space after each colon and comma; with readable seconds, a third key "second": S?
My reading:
{"hour": 9, "minute": 53}
